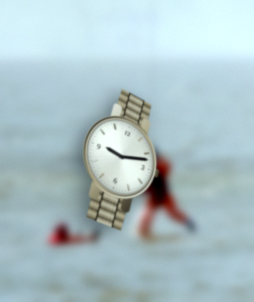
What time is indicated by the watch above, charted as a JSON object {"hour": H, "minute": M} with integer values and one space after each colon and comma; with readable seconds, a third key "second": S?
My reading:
{"hour": 9, "minute": 12}
